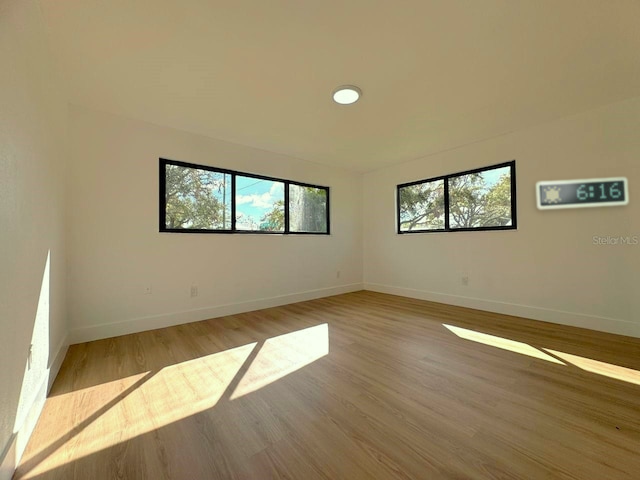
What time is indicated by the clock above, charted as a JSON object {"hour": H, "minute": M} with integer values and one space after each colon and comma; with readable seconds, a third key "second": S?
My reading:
{"hour": 6, "minute": 16}
